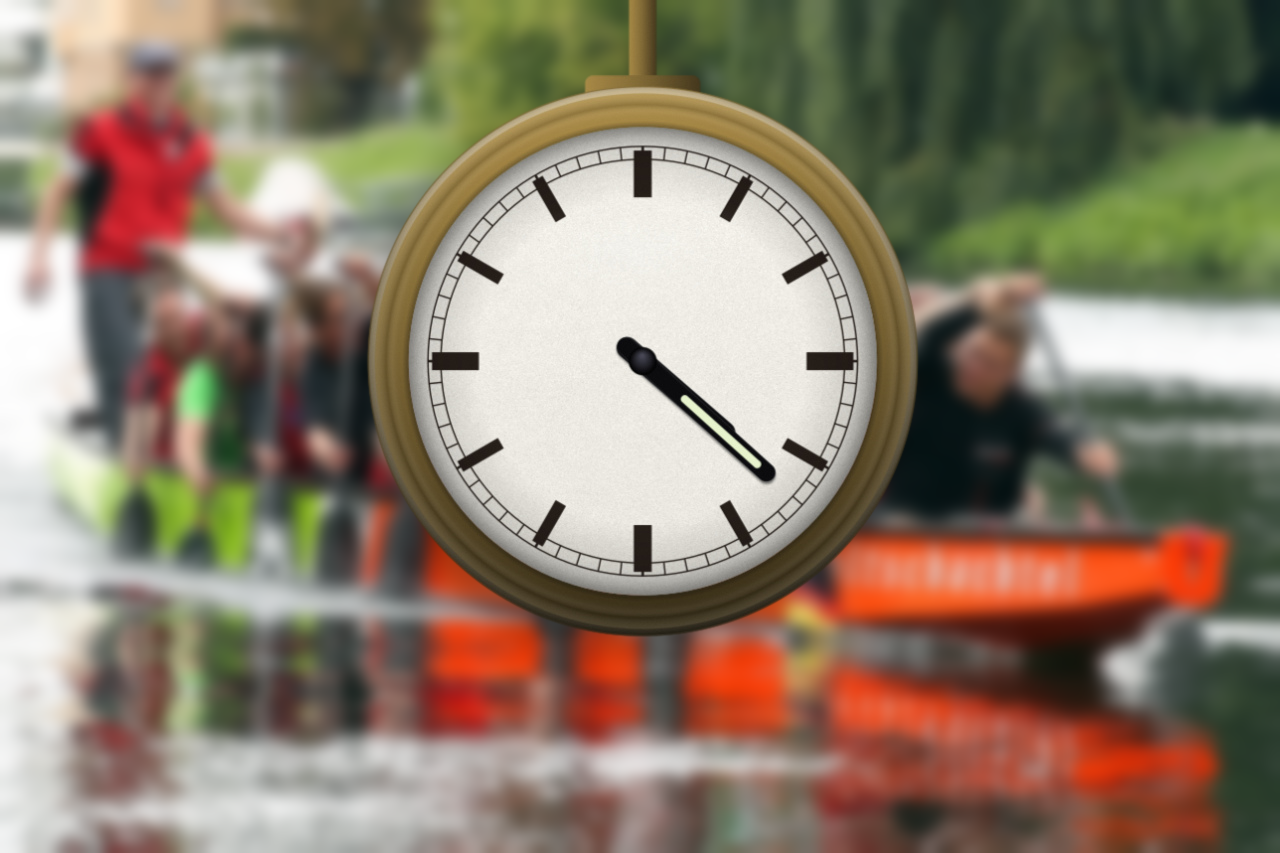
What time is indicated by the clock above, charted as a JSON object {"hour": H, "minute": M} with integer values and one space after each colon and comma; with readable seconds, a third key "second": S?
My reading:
{"hour": 4, "minute": 22}
